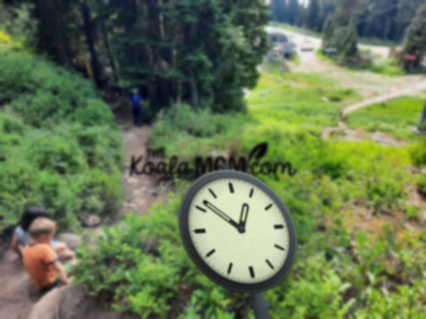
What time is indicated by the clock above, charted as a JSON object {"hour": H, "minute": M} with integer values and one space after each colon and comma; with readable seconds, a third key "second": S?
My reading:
{"hour": 12, "minute": 52}
